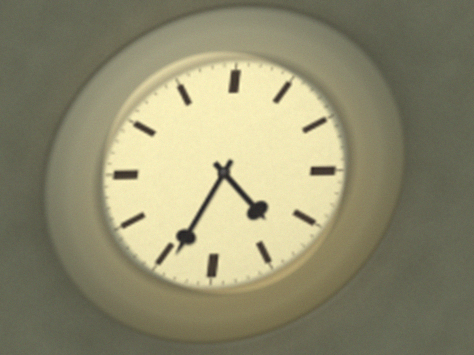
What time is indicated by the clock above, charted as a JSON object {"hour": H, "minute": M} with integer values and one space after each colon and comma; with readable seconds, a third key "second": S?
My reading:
{"hour": 4, "minute": 34}
